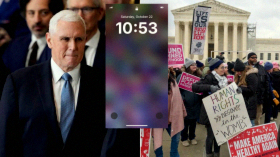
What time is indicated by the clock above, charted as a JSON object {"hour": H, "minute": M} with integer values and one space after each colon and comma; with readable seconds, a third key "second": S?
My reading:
{"hour": 10, "minute": 53}
